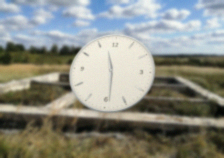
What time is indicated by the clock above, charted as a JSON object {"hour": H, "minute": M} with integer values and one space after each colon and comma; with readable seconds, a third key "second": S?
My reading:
{"hour": 11, "minute": 29}
